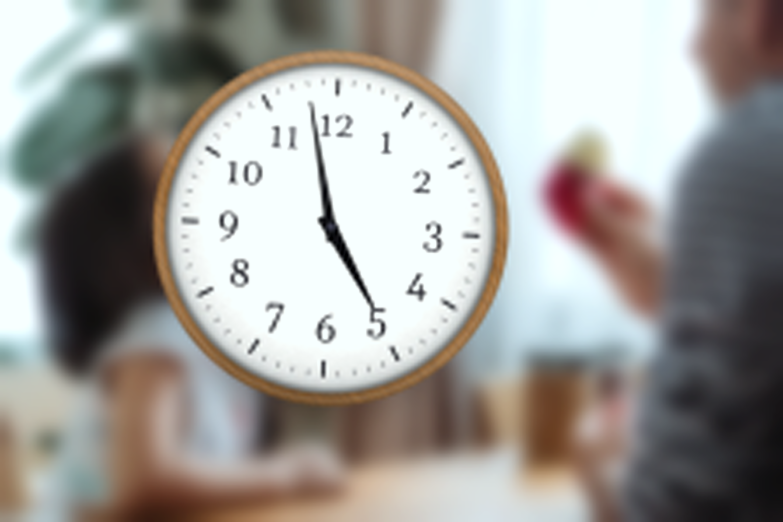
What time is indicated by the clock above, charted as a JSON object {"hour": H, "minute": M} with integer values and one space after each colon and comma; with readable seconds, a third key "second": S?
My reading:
{"hour": 4, "minute": 58}
